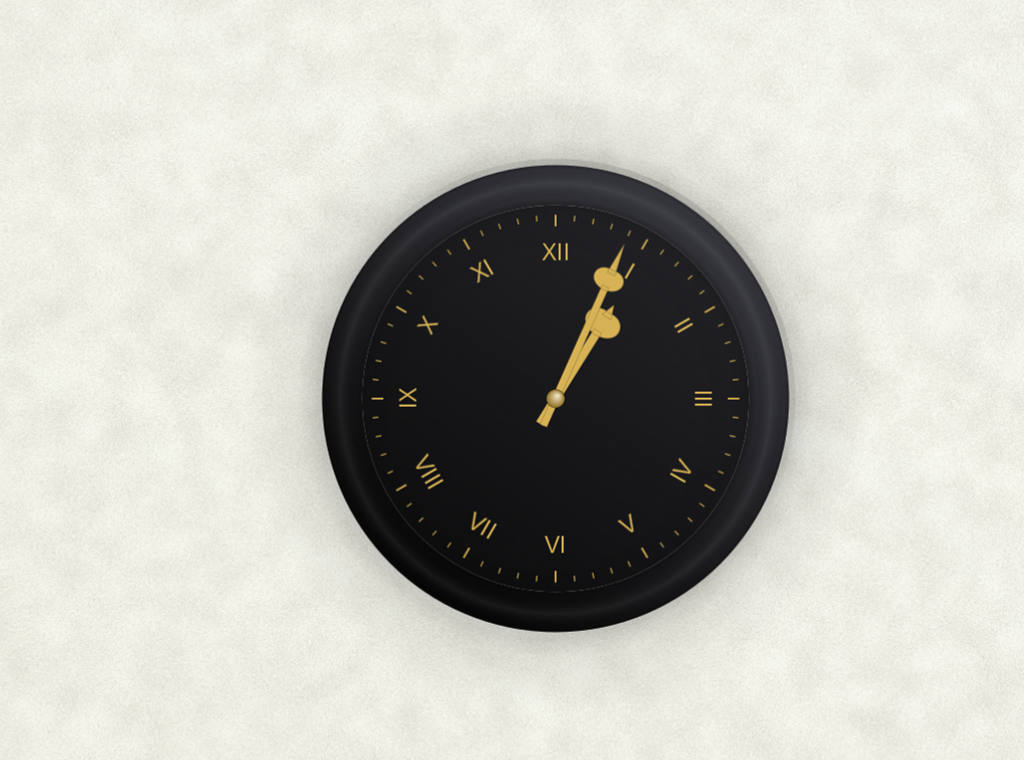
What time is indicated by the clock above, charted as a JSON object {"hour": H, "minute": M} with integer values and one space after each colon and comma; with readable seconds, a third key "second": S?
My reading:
{"hour": 1, "minute": 4}
